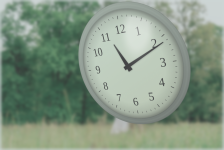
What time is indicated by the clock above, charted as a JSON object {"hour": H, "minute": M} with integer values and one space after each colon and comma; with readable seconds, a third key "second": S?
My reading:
{"hour": 11, "minute": 11}
